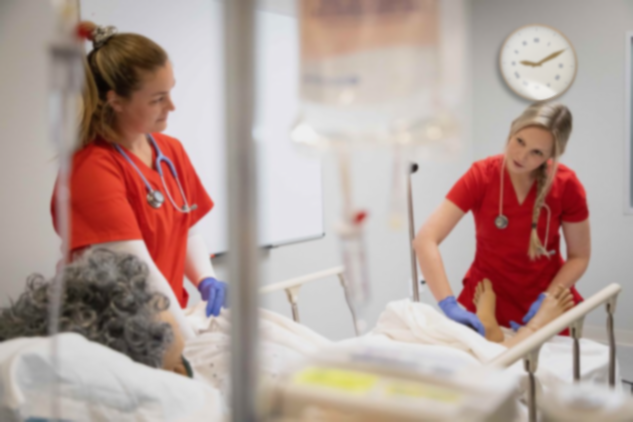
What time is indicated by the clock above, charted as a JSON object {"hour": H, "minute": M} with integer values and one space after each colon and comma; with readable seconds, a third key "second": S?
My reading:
{"hour": 9, "minute": 10}
